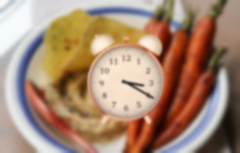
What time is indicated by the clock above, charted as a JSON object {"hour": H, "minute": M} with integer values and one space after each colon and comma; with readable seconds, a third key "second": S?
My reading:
{"hour": 3, "minute": 20}
